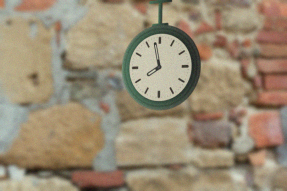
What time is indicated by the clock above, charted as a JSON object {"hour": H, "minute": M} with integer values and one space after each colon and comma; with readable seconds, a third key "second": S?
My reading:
{"hour": 7, "minute": 58}
